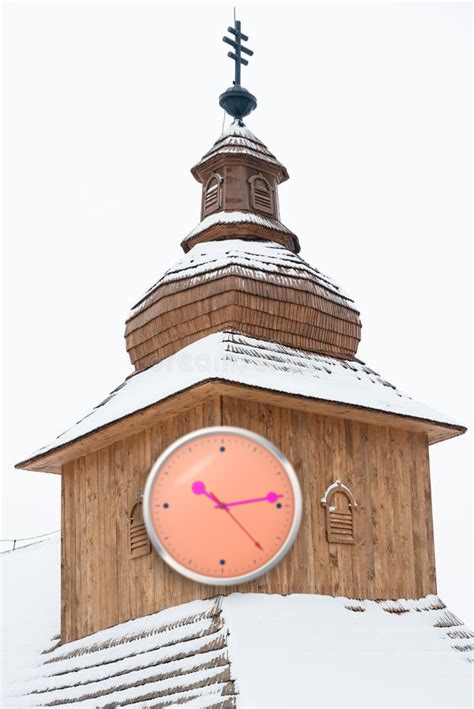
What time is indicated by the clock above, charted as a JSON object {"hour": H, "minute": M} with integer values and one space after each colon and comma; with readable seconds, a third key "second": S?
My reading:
{"hour": 10, "minute": 13, "second": 23}
